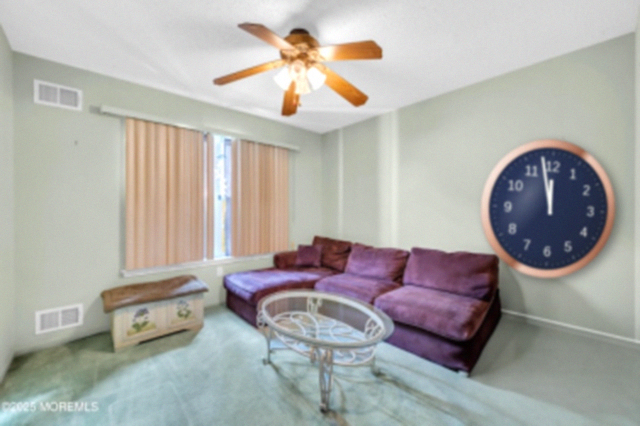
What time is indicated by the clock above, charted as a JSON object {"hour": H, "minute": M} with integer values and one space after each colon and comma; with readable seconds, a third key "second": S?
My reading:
{"hour": 11, "minute": 58}
